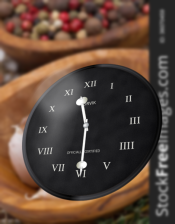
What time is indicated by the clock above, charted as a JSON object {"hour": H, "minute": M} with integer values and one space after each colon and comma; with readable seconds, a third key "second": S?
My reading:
{"hour": 11, "minute": 30}
